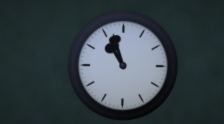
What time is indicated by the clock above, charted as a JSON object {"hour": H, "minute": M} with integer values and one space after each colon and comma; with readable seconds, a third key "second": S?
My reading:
{"hour": 10, "minute": 57}
